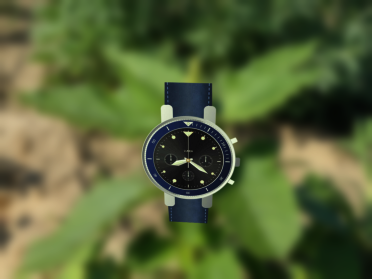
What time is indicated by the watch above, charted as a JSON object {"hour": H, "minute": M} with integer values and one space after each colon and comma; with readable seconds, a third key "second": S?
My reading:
{"hour": 8, "minute": 21}
